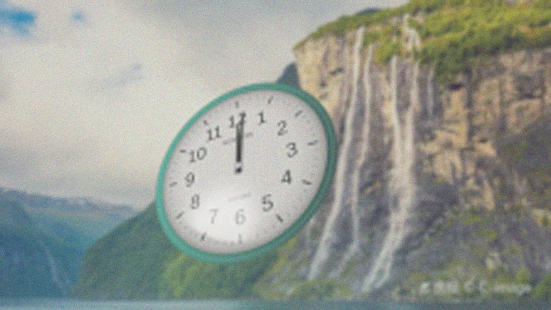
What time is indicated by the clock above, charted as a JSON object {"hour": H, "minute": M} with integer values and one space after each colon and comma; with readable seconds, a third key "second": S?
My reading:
{"hour": 12, "minute": 1}
